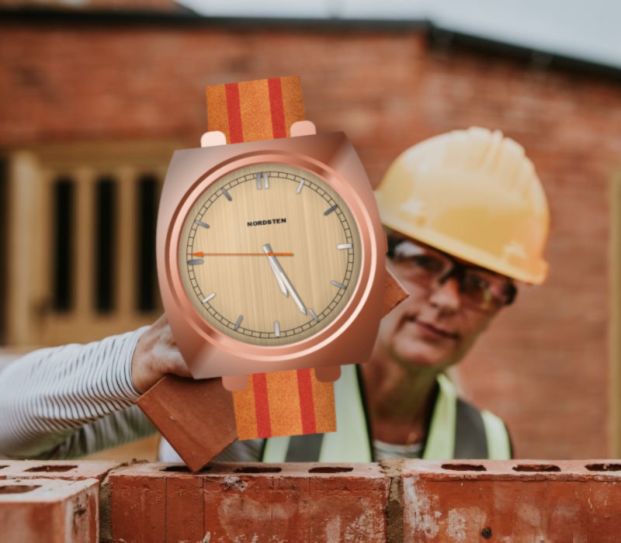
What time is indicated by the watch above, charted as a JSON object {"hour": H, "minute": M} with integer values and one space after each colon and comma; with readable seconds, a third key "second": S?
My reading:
{"hour": 5, "minute": 25, "second": 46}
